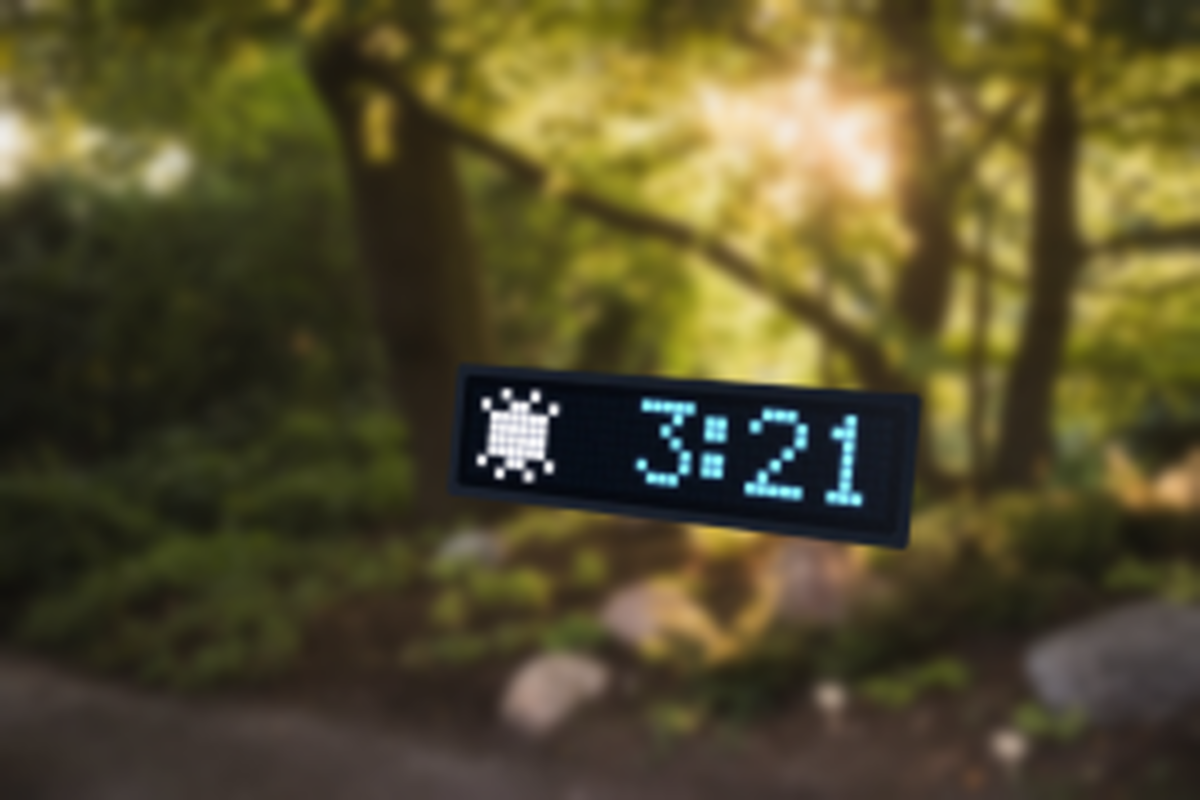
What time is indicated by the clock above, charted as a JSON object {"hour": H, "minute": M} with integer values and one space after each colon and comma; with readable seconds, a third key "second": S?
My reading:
{"hour": 3, "minute": 21}
